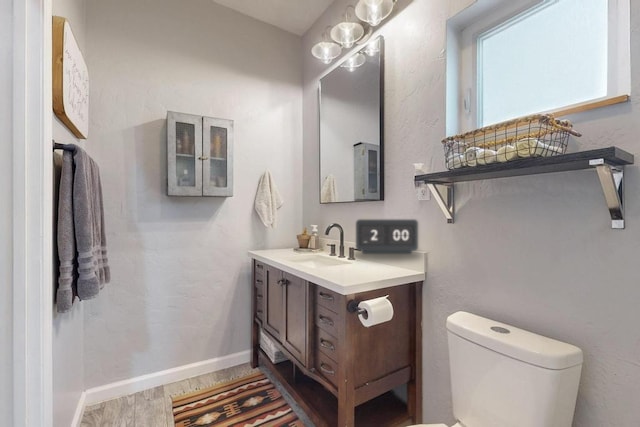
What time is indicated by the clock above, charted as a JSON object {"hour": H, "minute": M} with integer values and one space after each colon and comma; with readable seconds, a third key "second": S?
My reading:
{"hour": 2, "minute": 0}
